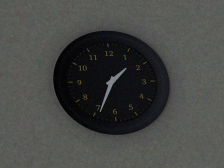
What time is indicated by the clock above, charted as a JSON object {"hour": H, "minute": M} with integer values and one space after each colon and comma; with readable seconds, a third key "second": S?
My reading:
{"hour": 1, "minute": 34}
